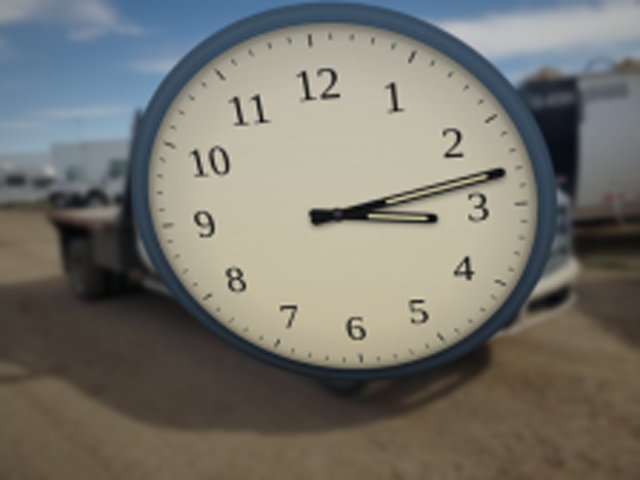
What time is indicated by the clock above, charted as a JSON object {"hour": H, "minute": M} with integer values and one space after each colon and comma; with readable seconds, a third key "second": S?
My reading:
{"hour": 3, "minute": 13}
